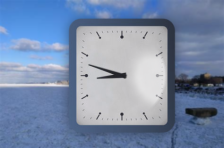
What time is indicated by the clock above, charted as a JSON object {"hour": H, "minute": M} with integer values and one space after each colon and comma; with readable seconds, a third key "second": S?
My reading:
{"hour": 8, "minute": 48}
